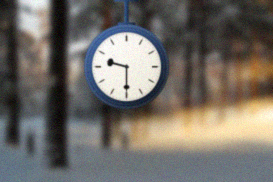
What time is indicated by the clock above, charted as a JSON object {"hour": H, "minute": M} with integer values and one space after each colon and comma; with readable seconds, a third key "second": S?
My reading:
{"hour": 9, "minute": 30}
